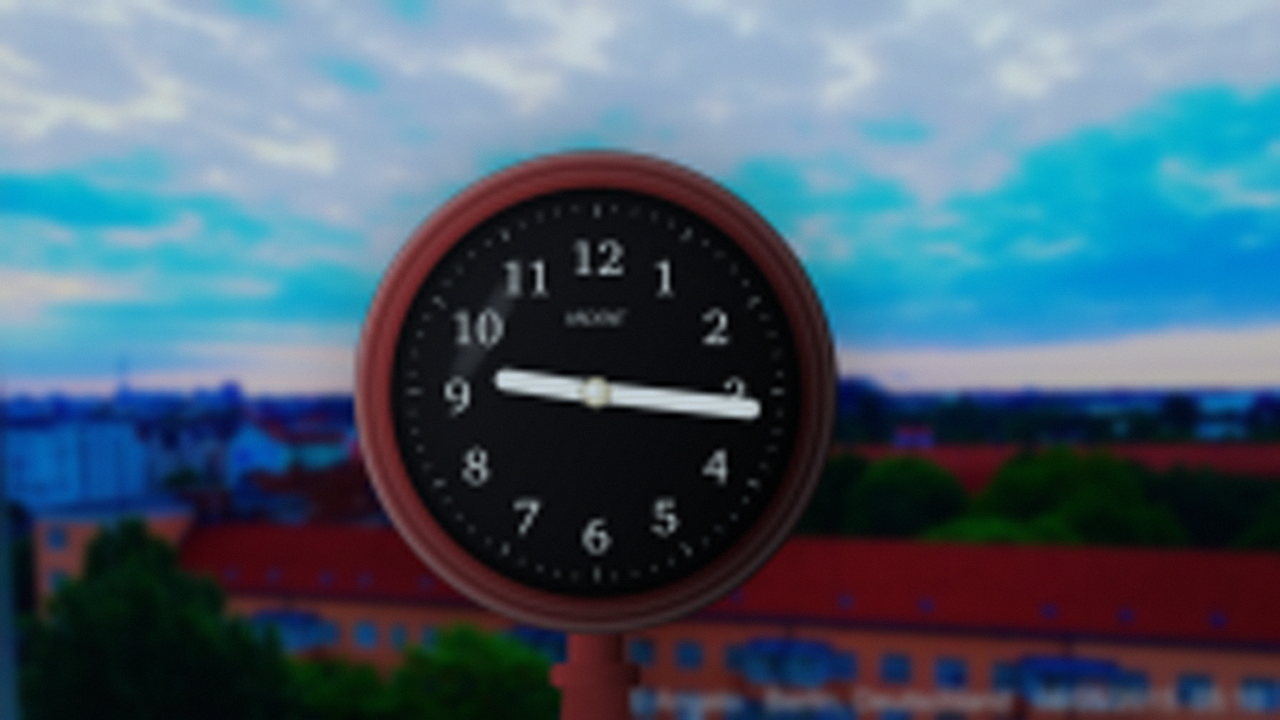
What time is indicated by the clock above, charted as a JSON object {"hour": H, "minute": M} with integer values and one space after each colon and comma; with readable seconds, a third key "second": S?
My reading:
{"hour": 9, "minute": 16}
